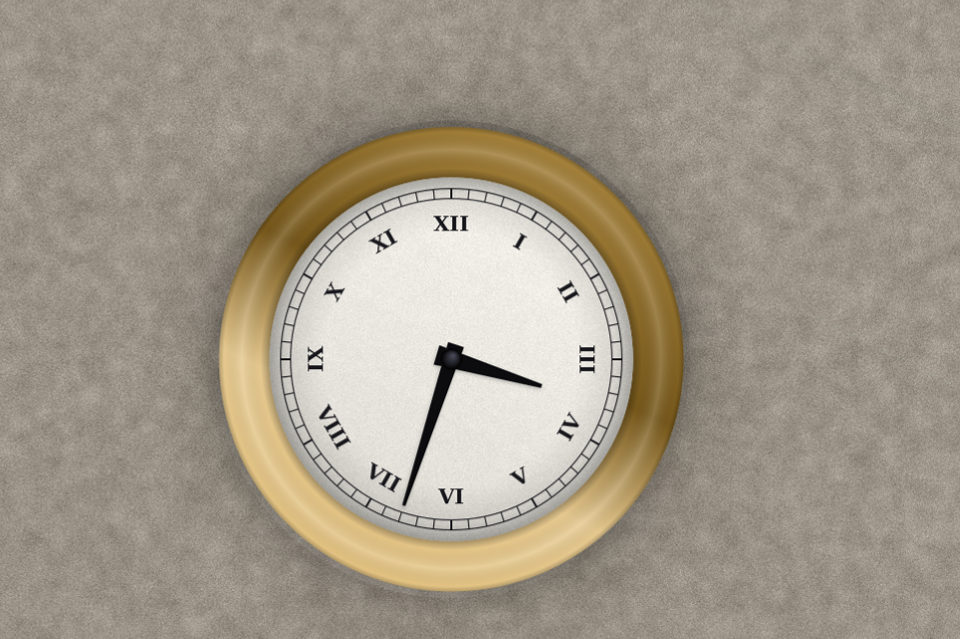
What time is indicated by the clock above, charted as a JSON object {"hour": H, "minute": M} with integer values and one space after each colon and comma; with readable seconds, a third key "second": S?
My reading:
{"hour": 3, "minute": 33}
